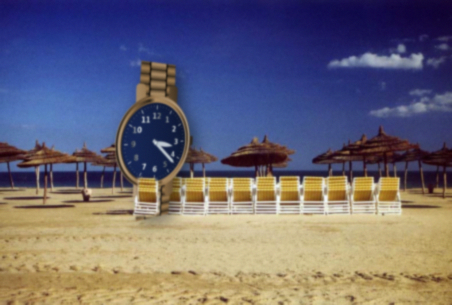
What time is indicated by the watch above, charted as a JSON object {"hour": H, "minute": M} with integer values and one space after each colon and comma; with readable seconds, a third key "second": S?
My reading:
{"hour": 3, "minute": 22}
